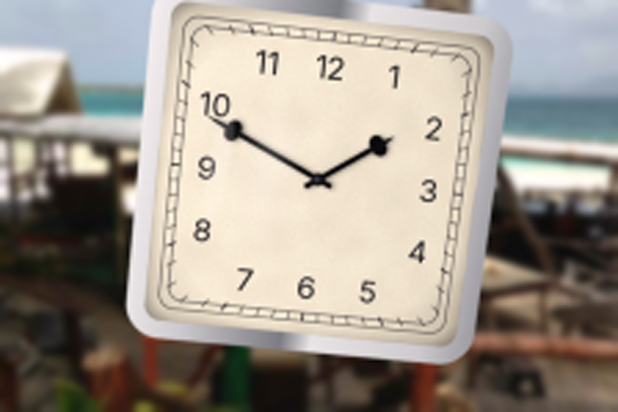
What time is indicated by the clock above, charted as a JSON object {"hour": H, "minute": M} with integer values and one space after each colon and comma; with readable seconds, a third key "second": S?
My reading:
{"hour": 1, "minute": 49}
